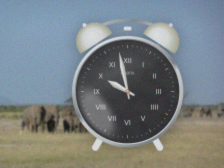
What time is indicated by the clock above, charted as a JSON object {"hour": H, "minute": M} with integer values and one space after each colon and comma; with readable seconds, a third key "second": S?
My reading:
{"hour": 9, "minute": 58}
